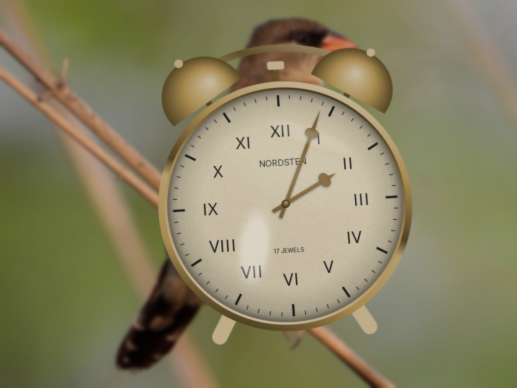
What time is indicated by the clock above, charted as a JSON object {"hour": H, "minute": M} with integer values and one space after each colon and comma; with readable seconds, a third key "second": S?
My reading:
{"hour": 2, "minute": 4}
